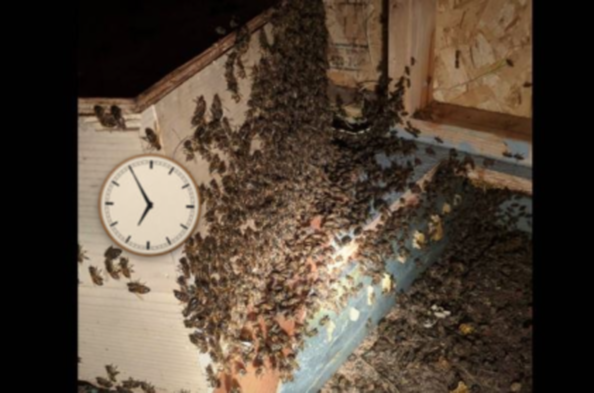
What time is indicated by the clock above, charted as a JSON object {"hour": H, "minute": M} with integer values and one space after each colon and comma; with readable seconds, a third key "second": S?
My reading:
{"hour": 6, "minute": 55}
